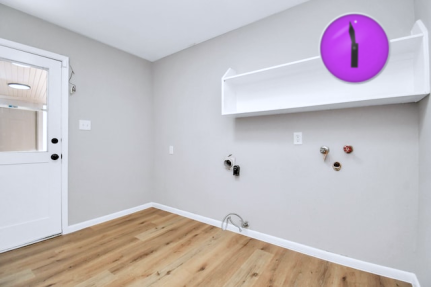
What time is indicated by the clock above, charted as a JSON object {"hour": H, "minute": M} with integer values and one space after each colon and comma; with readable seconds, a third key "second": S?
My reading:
{"hour": 5, "minute": 58}
